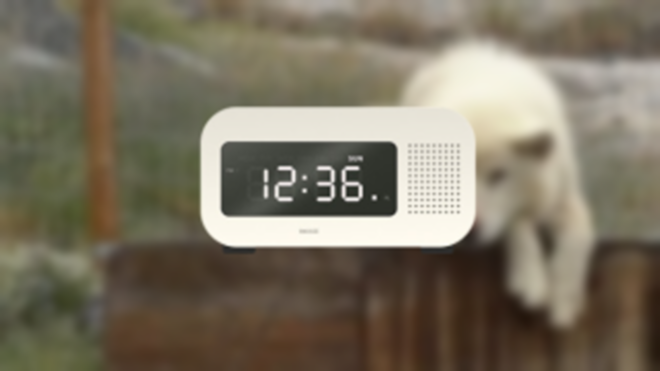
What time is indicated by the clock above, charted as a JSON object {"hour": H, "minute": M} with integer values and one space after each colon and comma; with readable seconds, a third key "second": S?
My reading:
{"hour": 12, "minute": 36}
